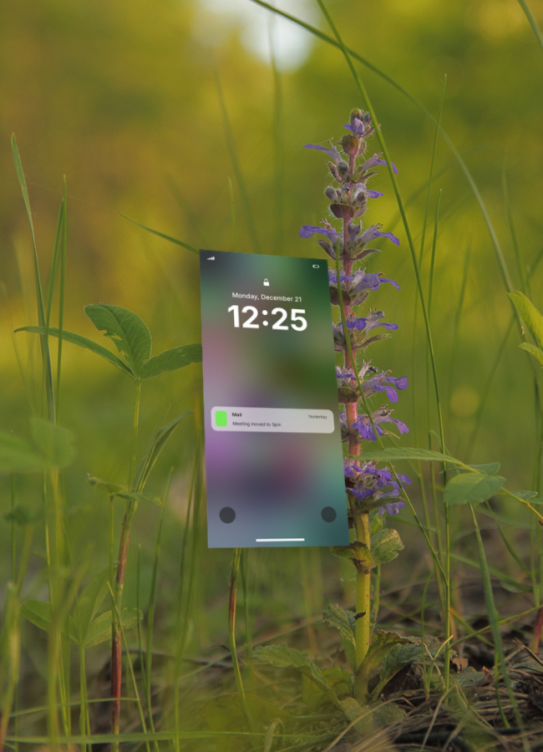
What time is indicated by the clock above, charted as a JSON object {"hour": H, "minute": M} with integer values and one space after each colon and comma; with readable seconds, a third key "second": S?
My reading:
{"hour": 12, "minute": 25}
